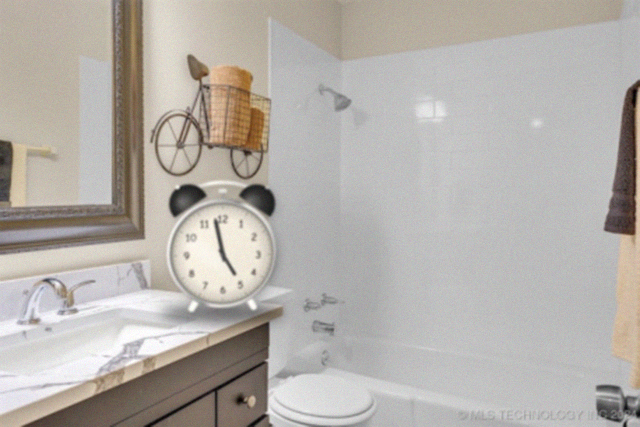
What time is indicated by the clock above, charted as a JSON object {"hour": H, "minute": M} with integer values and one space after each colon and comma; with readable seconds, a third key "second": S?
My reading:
{"hour": 4, "minute": 58}
